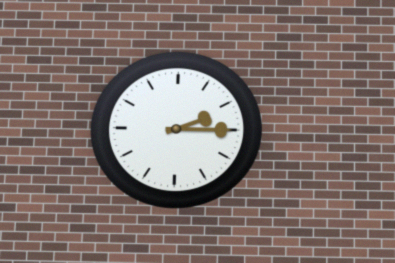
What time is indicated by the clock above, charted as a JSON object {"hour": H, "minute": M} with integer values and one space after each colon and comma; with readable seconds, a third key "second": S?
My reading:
{"hour": 2, "minute": 15}
